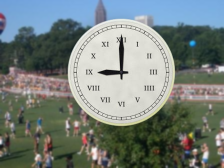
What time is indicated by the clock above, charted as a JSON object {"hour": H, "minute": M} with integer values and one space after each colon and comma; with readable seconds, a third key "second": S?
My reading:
{"hour": 9, "minute": 0}
